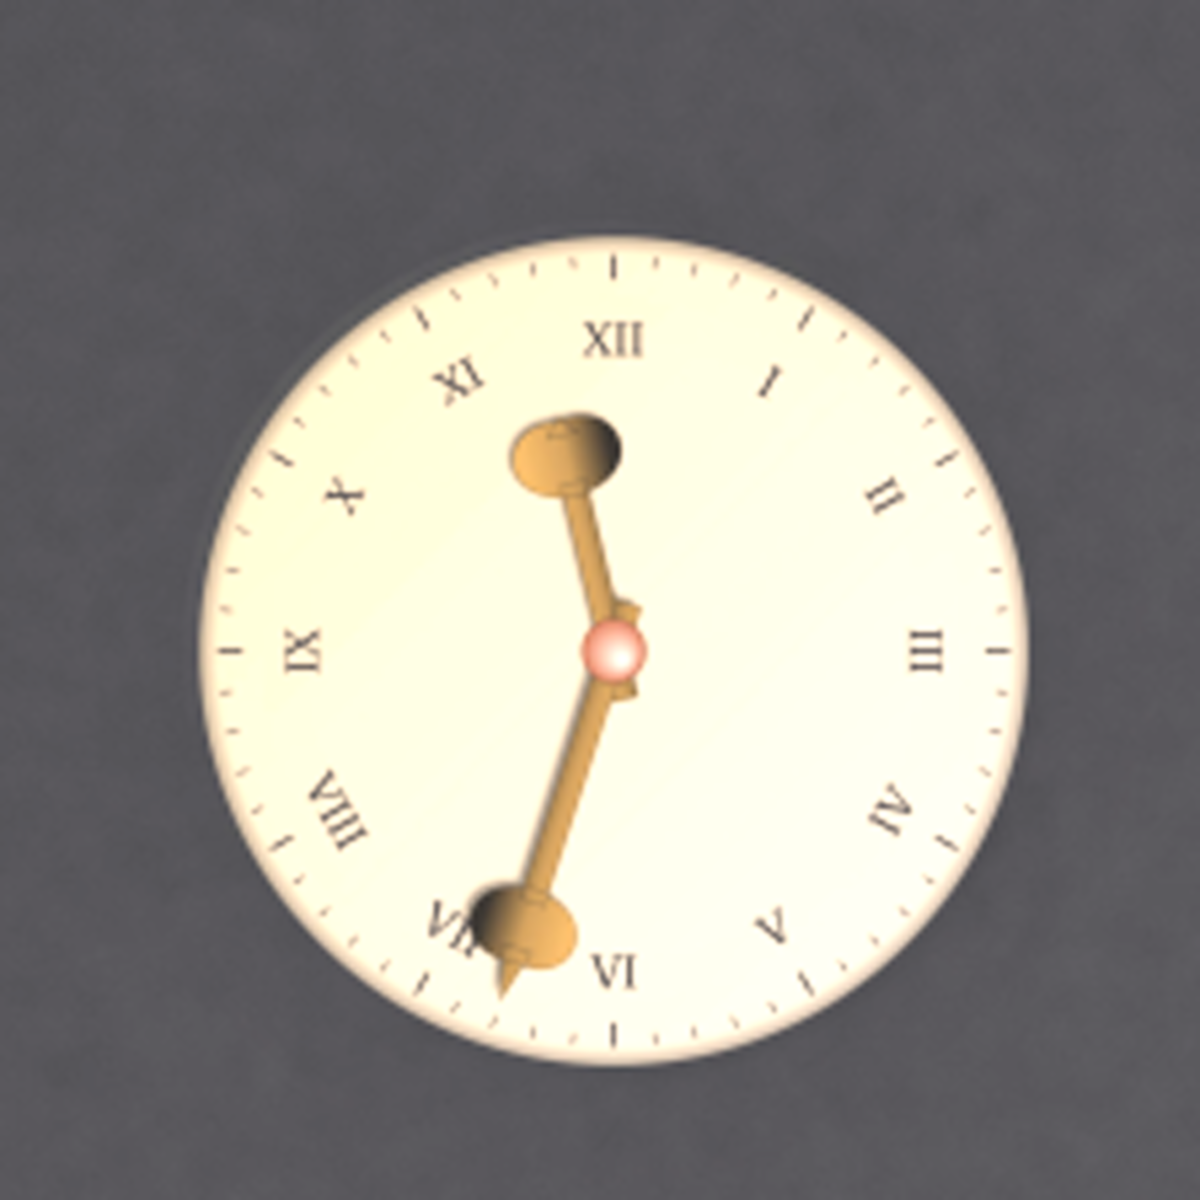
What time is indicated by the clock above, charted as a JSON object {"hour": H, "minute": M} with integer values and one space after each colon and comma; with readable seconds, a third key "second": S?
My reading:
{"hour": 11, "minute": 33}
